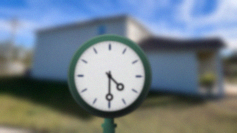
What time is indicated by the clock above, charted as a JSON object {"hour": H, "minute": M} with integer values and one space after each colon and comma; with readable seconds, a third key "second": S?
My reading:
{"hour": 4, "minute": 30}
